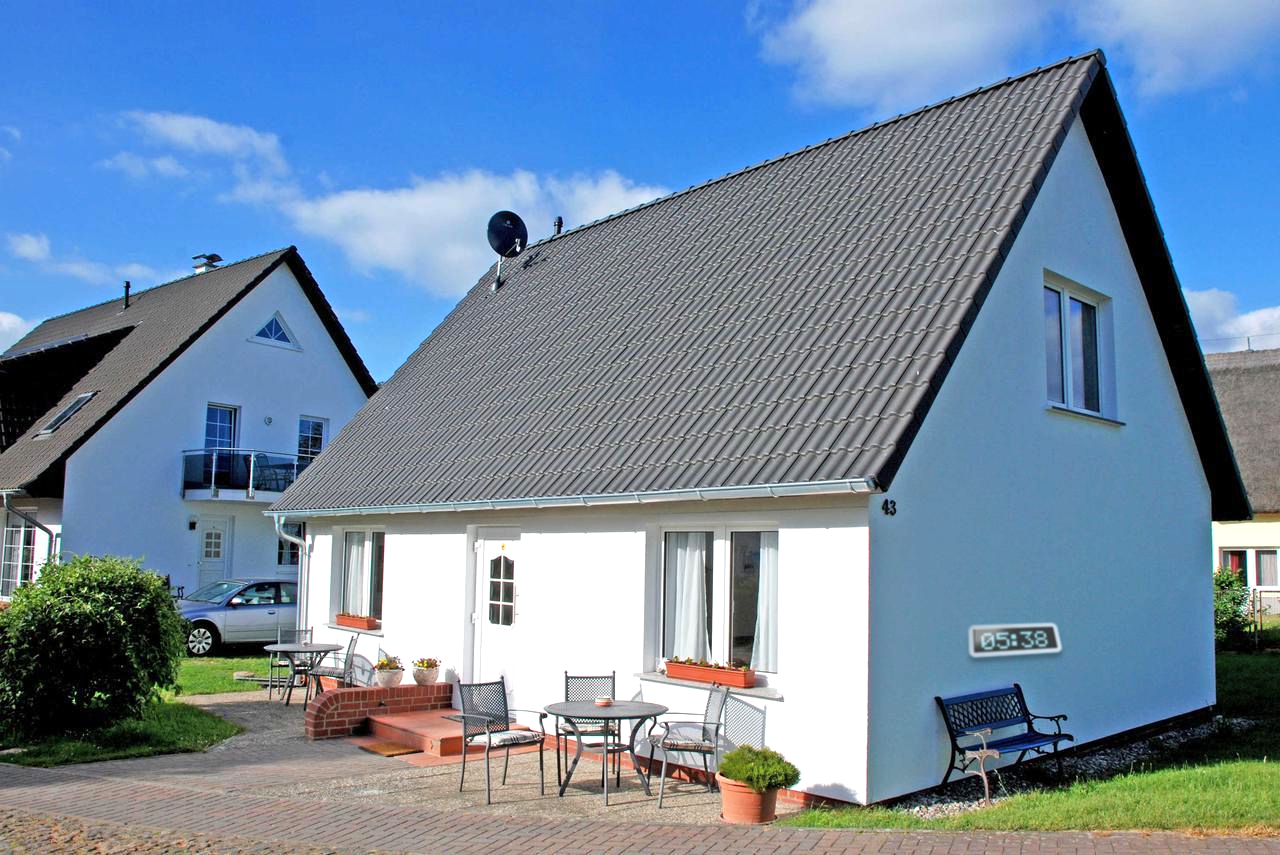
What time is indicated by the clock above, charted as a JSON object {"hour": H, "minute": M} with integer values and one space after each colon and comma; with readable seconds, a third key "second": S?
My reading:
{"hour": 5, "minute": 38}
